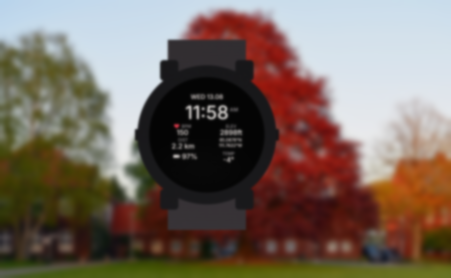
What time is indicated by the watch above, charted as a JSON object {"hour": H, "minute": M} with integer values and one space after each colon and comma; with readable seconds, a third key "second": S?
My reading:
{"hour": 11, "minute": 58}
